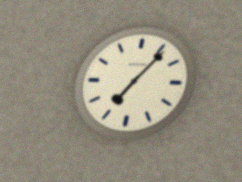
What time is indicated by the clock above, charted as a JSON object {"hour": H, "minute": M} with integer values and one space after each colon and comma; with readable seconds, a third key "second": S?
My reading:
{"hour": 7, "minute": 6}
